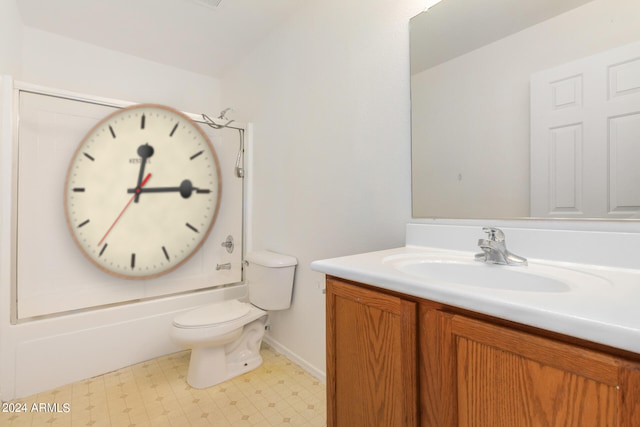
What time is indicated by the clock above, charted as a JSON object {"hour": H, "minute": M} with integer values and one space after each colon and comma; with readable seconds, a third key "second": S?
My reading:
{"hour": 12, "minute": 14, "second": 36}
